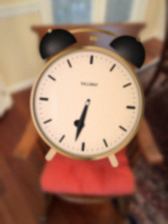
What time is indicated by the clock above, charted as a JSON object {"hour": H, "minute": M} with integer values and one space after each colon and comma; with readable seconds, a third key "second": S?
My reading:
{"hour": 6, "minute": 32}
